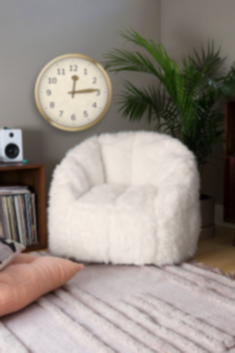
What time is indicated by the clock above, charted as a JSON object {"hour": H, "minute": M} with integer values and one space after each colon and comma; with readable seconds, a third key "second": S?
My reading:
{"hour": 12, "minute": 14}
